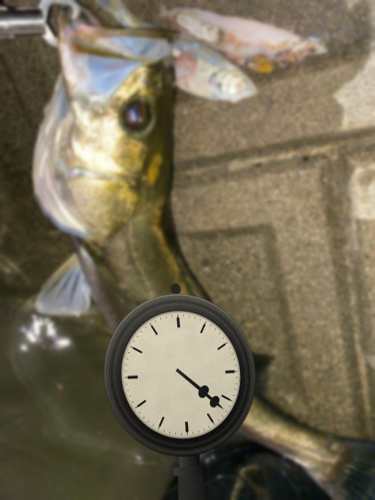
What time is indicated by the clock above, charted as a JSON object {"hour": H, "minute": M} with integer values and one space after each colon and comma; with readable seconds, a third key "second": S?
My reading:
{"hour": 4, "minute": 22}
